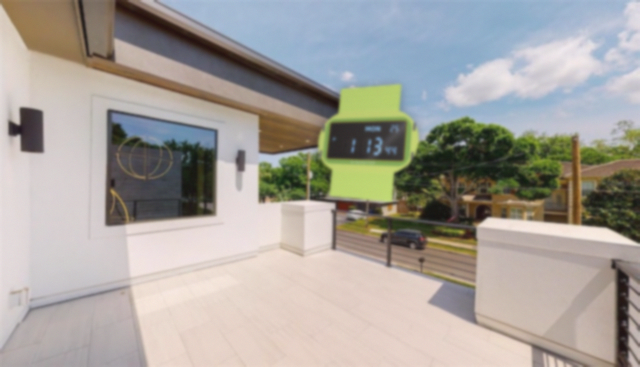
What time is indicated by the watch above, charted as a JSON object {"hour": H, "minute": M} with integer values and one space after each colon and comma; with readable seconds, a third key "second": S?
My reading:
{"hour": 1, "minute": 13}
